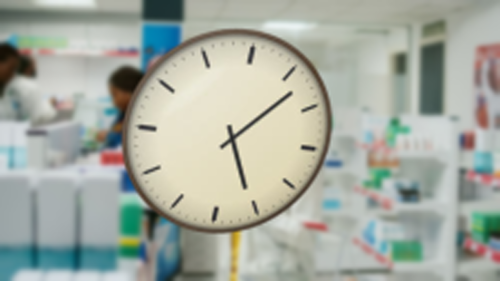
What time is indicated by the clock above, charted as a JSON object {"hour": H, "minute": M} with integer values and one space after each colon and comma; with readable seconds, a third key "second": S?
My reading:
{"hour": 5, "minute": 7}
